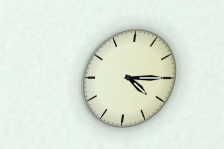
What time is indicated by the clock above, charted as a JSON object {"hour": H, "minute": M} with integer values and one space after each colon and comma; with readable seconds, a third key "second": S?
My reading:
{"hour": 4, "minute": 15}
